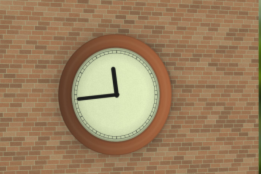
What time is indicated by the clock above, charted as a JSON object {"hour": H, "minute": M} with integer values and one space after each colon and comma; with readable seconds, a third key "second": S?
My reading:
{"hour": 11, "minute": 44}
